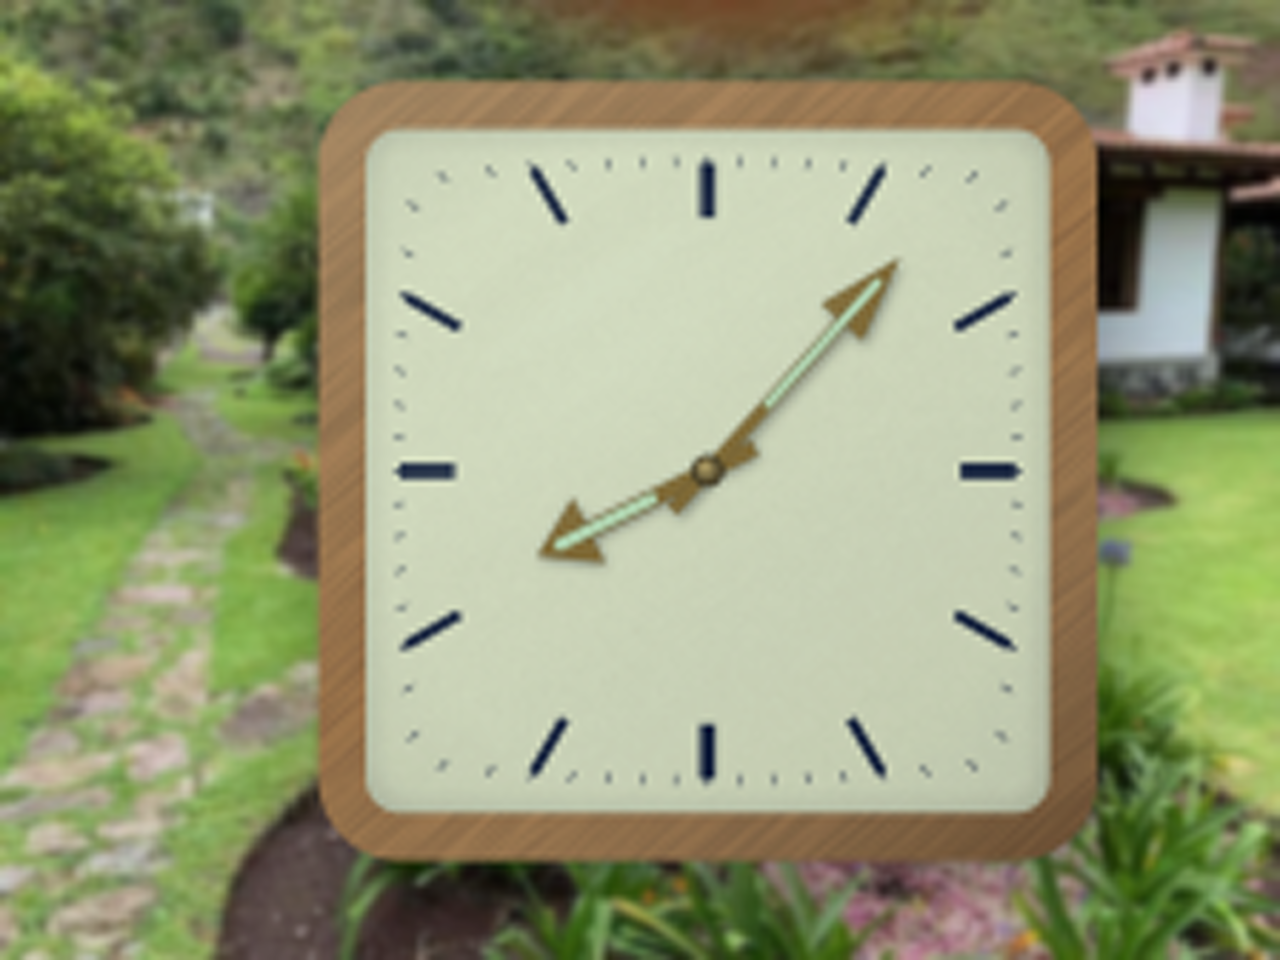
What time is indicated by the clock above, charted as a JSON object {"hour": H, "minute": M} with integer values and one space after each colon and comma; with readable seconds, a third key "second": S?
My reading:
{"hour": 8, "minute": 7}
